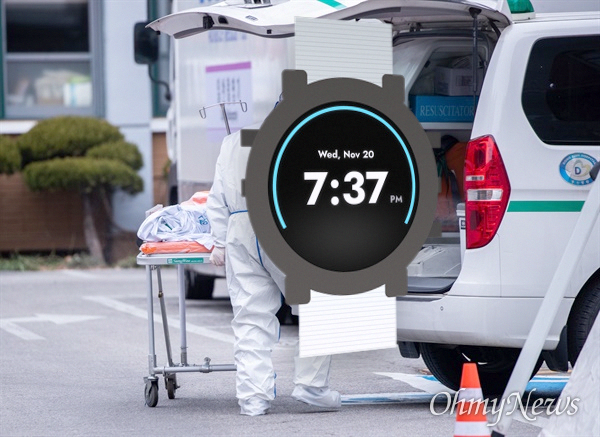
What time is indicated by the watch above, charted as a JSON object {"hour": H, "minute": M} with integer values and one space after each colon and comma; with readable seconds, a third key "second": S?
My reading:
{"hour": 7, "minute": 37}
